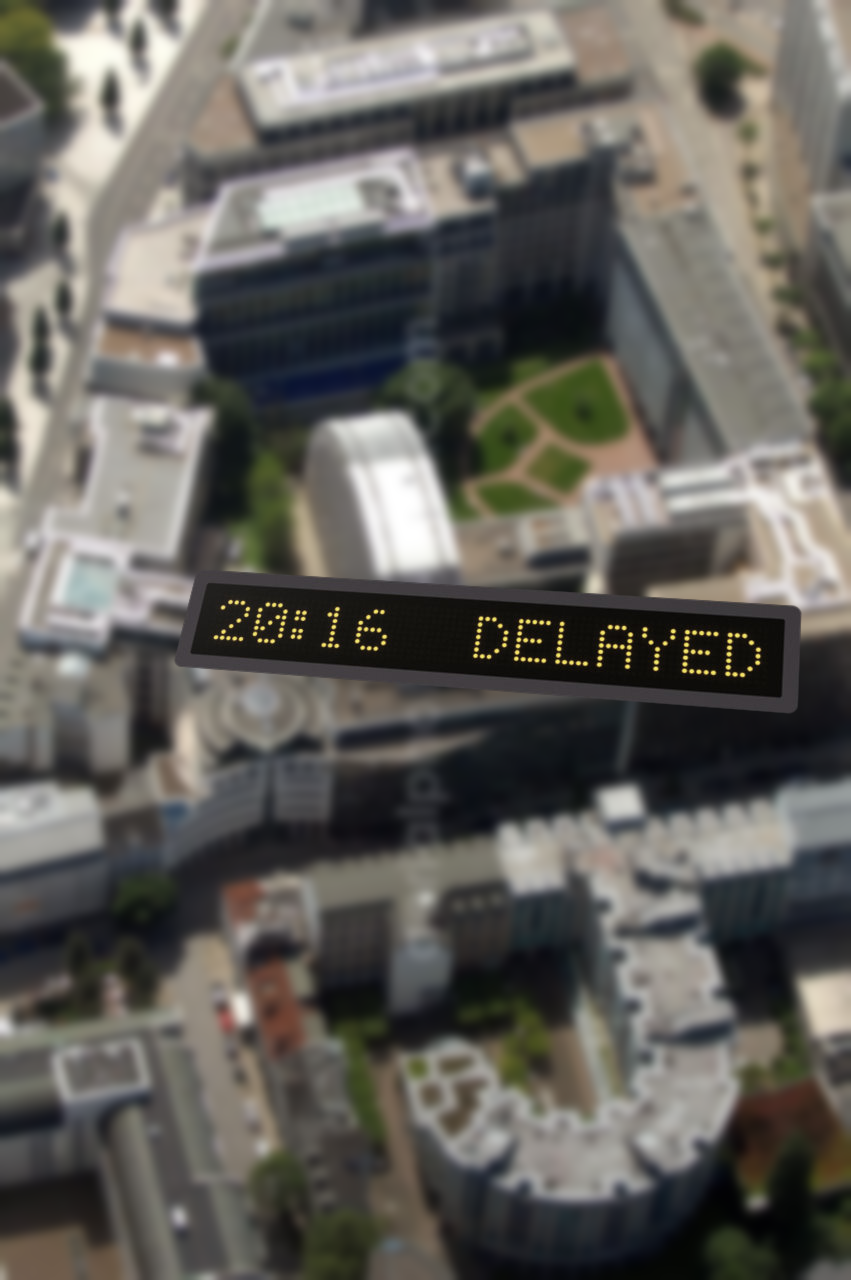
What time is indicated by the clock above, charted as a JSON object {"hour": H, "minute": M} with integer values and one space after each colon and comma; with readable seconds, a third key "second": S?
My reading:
{"hour": 20, "minute": 16}
